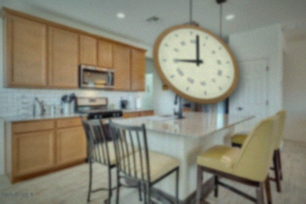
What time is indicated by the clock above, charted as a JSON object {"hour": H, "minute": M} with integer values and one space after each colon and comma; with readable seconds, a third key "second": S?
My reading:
{"hour": 9, "minute": 2}
